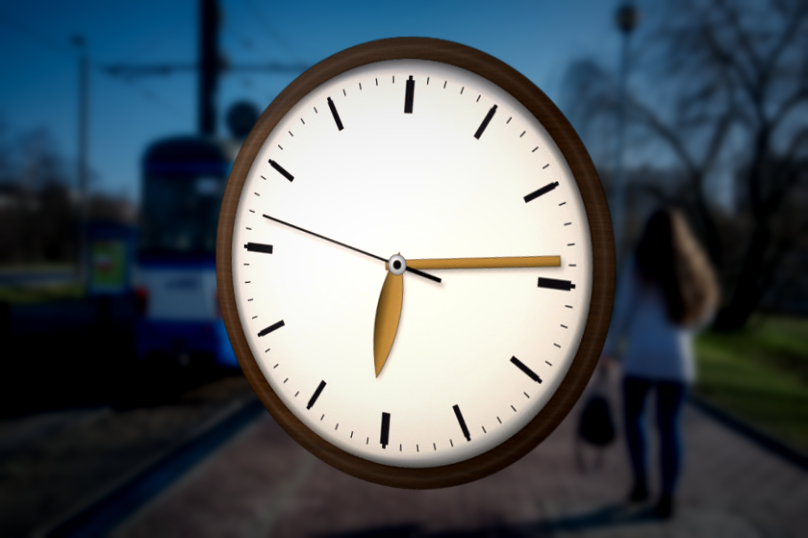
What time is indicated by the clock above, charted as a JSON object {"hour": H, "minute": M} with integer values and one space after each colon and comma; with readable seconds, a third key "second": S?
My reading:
{"hour": 6, "minute": 13, "second": 47}
